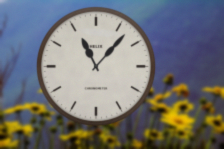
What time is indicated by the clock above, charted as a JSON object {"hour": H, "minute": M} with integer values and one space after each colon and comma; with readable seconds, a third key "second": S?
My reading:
{"hour": 11, "minute": 7}
